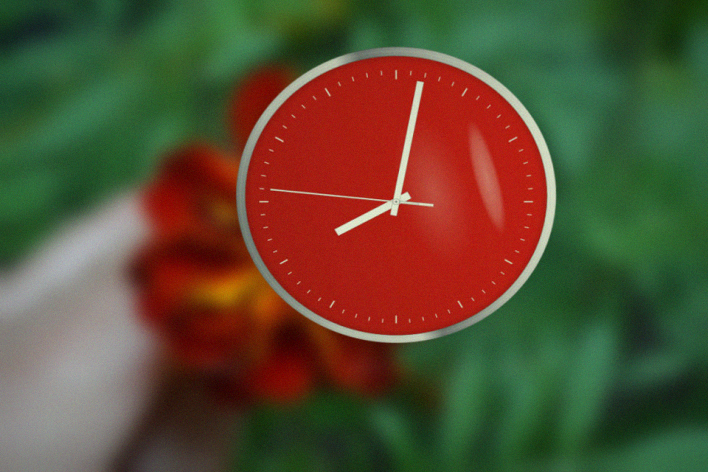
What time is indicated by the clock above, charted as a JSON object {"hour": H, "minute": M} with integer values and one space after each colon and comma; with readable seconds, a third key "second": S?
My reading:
{"hour": 8, "minute": 1, "second": 46}
